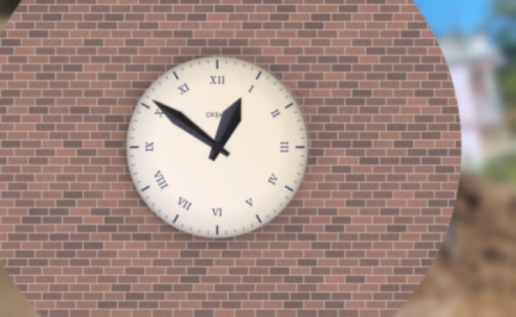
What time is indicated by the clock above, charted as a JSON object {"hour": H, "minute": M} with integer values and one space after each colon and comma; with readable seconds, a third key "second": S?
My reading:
{"hour": 12, "minute": 51}
